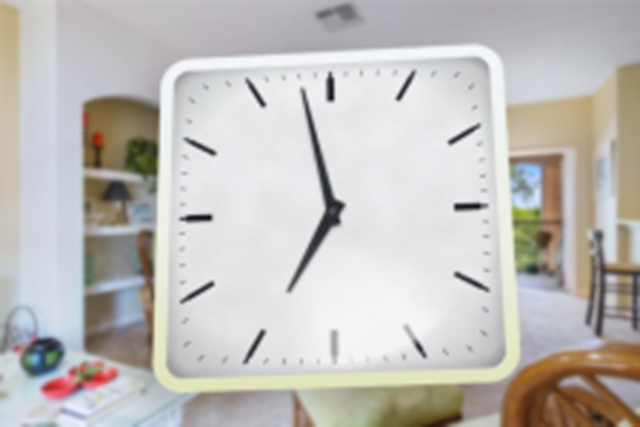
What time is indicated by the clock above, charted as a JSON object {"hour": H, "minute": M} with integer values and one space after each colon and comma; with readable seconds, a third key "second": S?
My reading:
{"hour": 6, "minute": 58}
